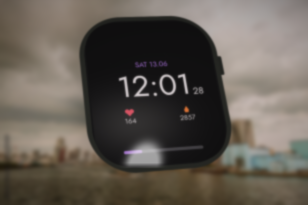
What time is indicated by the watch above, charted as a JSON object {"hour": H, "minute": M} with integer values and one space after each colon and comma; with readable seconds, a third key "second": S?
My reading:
{"hour": 12, "minute": 1, "second": 28}
